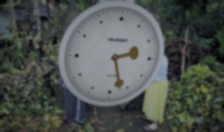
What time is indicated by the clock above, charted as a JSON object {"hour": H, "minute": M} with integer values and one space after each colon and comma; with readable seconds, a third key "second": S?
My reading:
{"hour": 2, "minute": 27}
